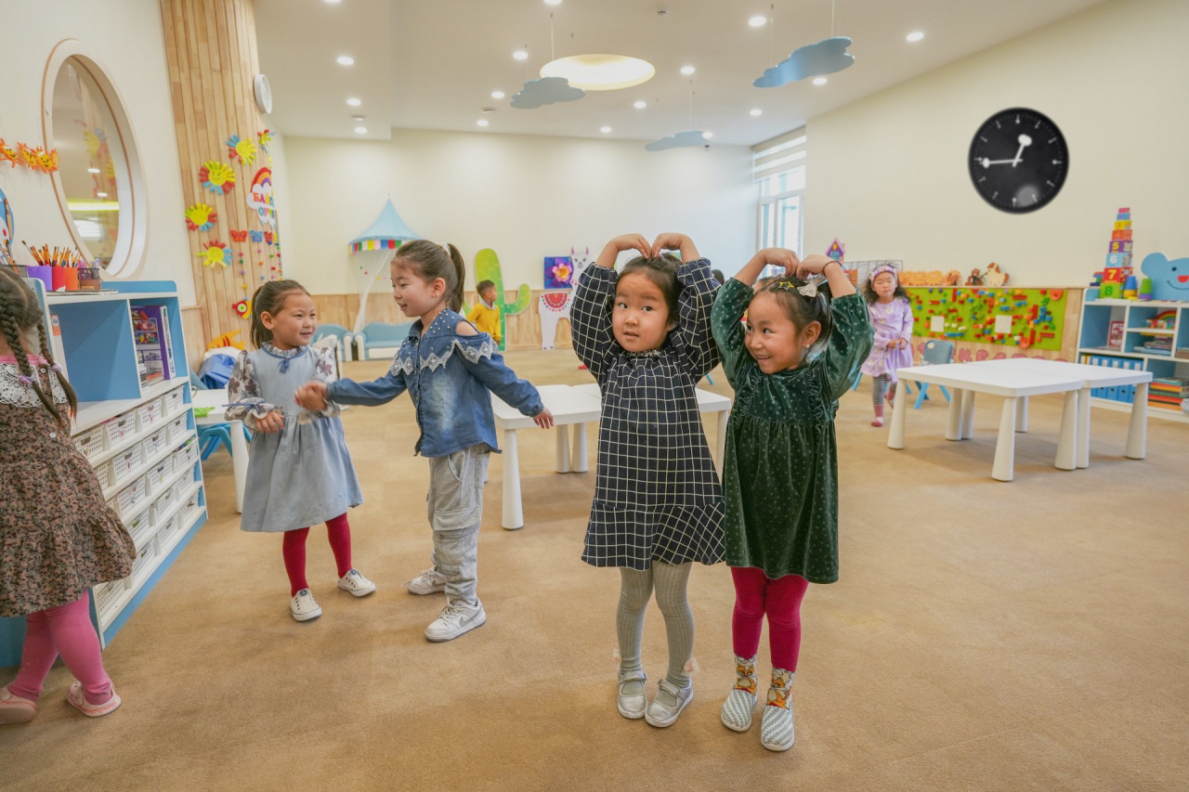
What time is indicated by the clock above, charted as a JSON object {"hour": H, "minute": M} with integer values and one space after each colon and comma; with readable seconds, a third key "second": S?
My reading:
{"hour": 12, "minute": 44}
